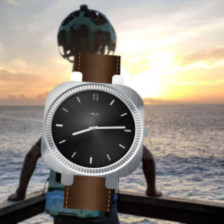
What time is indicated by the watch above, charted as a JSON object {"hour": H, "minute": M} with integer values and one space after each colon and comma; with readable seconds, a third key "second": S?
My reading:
{"hour": 8, "minute": 14}
